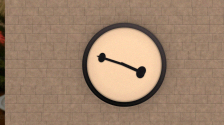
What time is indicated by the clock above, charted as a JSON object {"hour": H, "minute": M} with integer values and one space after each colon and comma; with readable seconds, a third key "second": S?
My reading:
{"hour": 3, "minute": 48}
